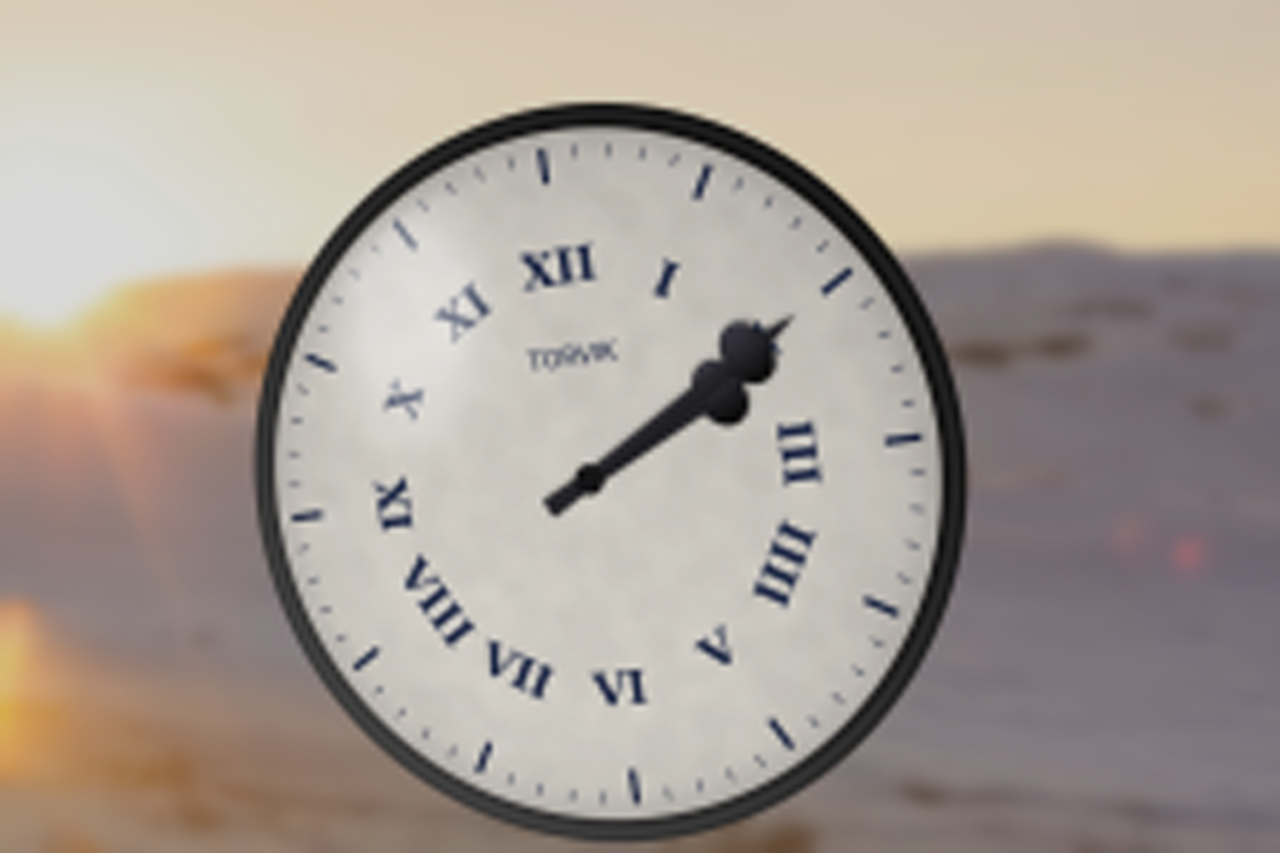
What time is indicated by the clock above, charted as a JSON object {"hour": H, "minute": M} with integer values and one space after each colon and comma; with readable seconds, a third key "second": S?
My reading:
{"hour": 2, "minute": 10}
